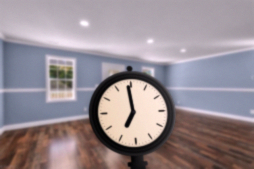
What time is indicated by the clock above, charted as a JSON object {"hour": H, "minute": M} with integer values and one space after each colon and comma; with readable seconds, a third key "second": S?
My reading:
{"hour": 6, "minute": 59}
